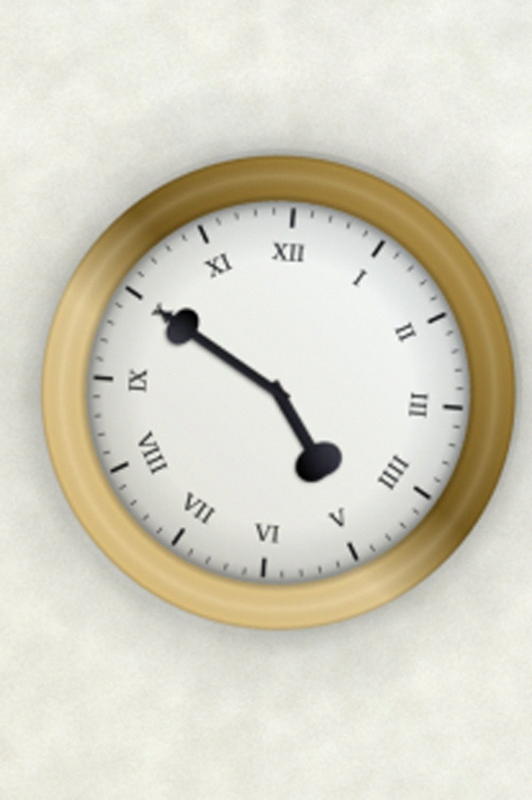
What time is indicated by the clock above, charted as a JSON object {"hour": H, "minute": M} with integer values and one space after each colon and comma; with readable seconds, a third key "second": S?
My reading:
{"hour": 4, "minute": 50}
